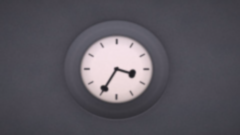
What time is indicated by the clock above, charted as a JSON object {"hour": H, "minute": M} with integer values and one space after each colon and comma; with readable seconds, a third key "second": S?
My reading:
{"hour": 3, "minute": 35}
